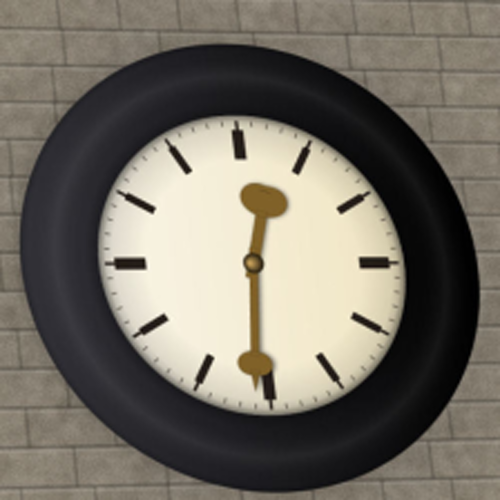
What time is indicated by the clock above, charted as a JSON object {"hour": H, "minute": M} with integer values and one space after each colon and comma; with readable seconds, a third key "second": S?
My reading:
{"hour": 12, "minute": 31}
